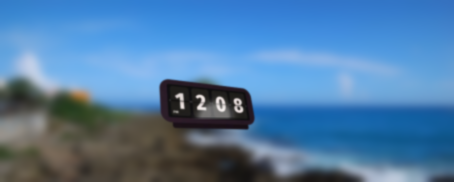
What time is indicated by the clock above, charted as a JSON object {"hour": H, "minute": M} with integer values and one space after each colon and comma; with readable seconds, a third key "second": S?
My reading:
{"hour": 12, "minute": 8}
